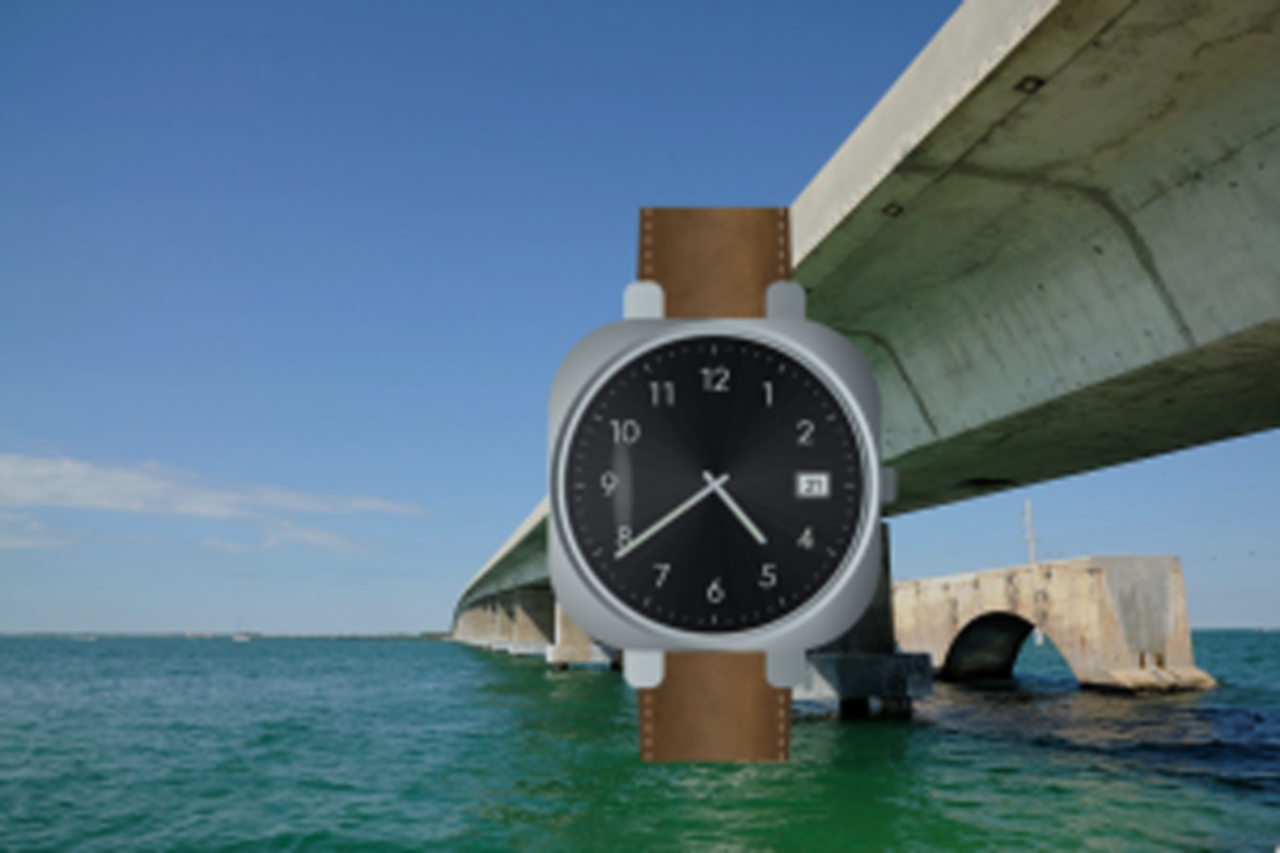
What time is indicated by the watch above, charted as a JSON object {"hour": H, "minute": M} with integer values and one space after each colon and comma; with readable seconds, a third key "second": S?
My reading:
{"hour": 4, "minute": 39}
